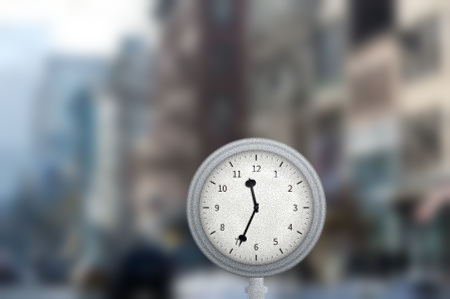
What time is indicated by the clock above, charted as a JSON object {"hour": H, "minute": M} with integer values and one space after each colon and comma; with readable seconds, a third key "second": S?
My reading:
{"hour": 11, "minute": 34}
